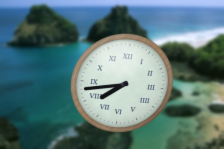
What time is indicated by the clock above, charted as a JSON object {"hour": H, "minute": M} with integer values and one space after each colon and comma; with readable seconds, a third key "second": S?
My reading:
{"hour": 7, "minute": 43}
